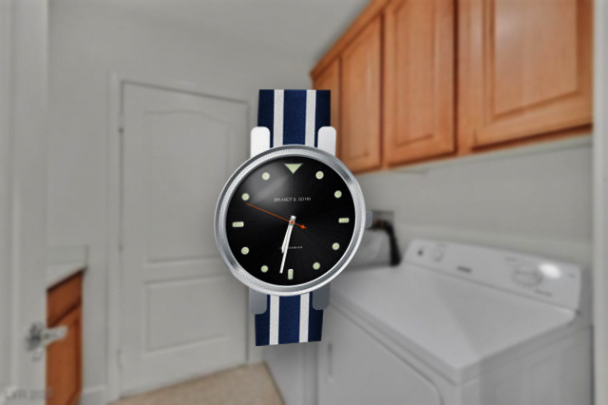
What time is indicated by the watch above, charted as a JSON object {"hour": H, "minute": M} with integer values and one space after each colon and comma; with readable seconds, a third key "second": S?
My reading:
{"hour": 6, "minute": 31, "second": 49}
